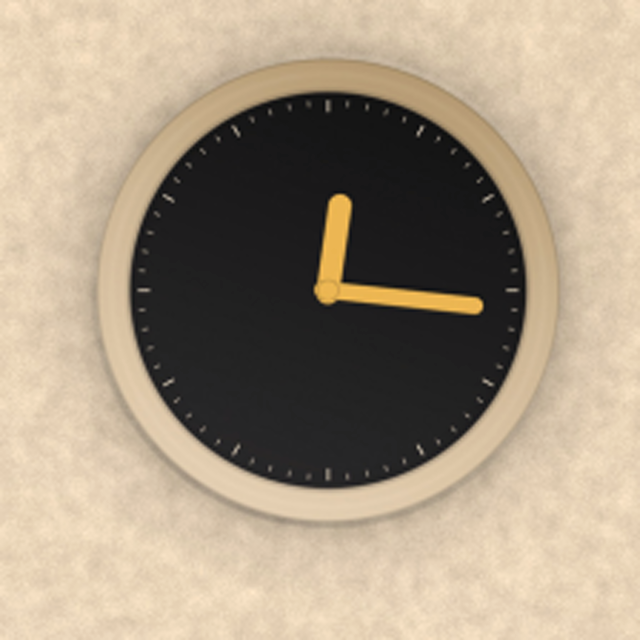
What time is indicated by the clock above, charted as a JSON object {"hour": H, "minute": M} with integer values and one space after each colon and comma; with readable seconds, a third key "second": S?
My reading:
{"hour": 12, "minute": 16}
